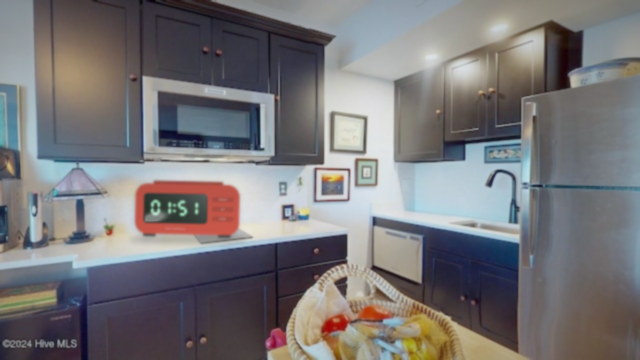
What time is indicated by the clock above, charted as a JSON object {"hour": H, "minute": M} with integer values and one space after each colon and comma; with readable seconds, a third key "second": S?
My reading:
{"hour": 1, "minute": 51}
